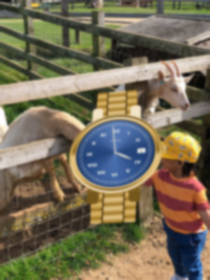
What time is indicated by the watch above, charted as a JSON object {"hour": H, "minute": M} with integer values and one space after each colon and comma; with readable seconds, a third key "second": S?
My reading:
{"hour": 3, "minute": 59}
